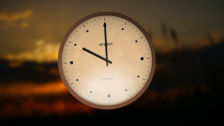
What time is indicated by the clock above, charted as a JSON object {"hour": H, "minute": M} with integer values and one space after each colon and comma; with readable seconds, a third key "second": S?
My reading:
{"hour": 10, "minute": 0}
